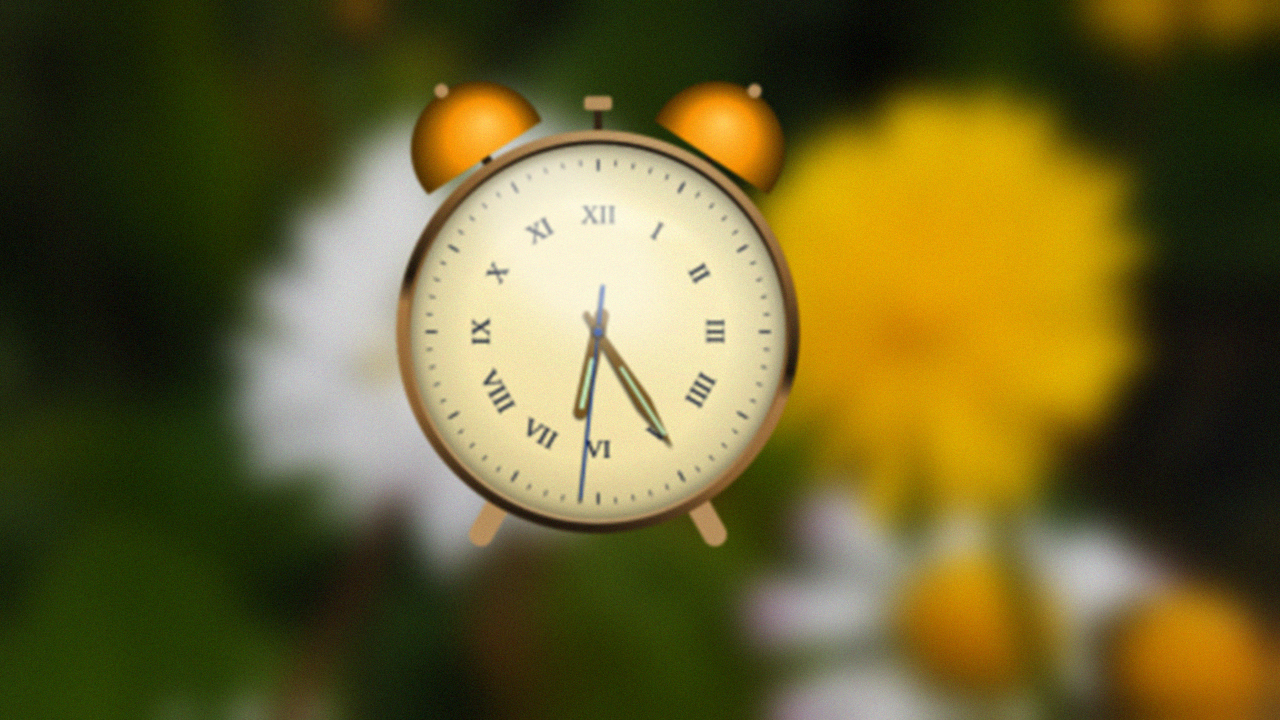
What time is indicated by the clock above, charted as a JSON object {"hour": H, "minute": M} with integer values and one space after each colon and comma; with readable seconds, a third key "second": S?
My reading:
{"hour": 6, "minute": 24, "second": 31}
